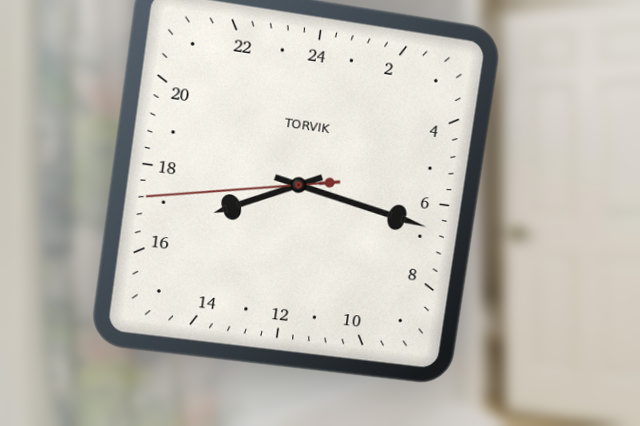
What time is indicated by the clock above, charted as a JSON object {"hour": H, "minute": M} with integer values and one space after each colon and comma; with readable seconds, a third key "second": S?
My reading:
{"hour": 16, "minute": 16, "second": 43}
